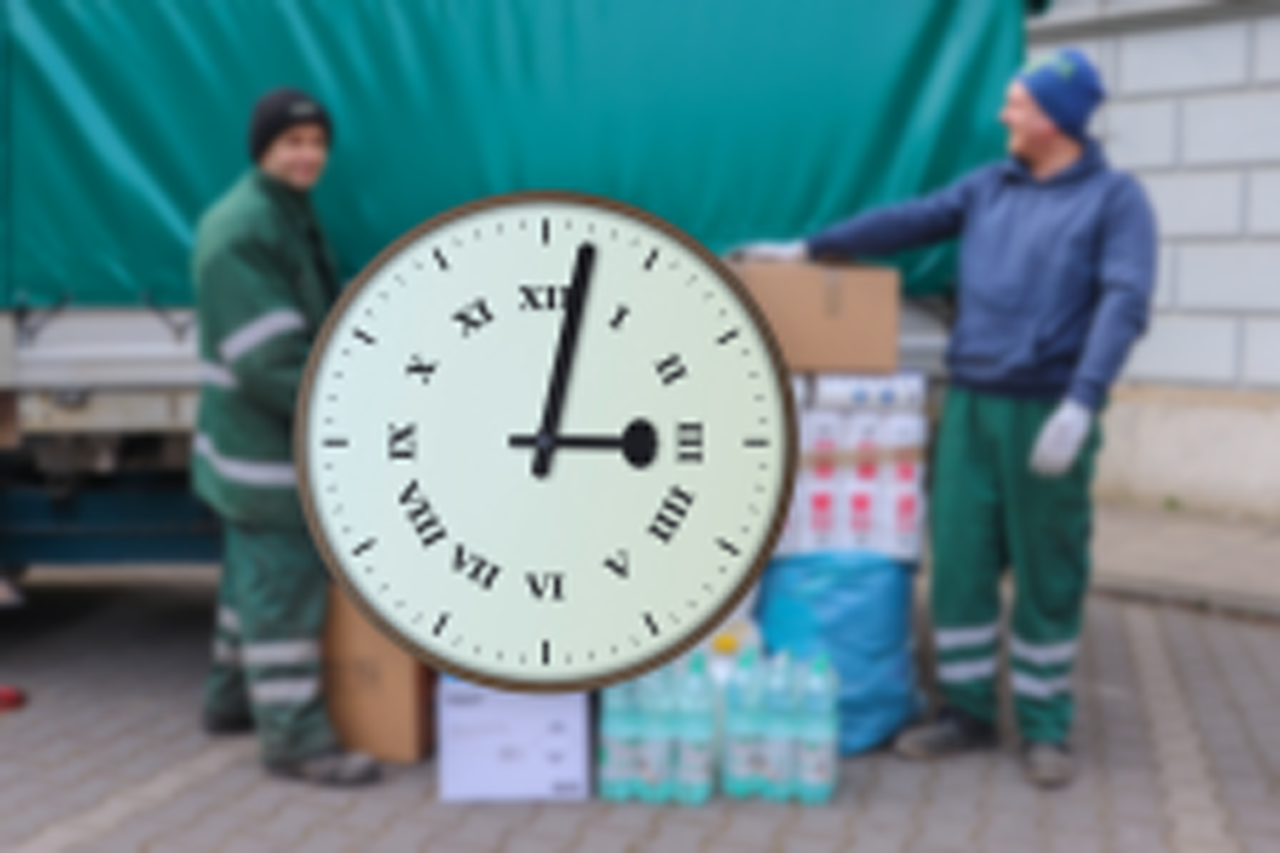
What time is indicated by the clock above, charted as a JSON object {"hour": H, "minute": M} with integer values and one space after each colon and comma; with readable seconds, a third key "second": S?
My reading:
{"hour": 3, "minute": 2}
